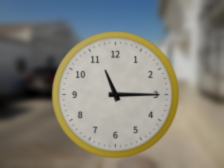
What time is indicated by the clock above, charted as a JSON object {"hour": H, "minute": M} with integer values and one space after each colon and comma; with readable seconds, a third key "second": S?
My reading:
{"hour": 11, "minute": 15}
